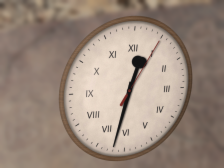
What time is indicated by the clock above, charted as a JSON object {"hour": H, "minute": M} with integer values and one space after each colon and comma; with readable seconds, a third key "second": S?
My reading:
{"hour": 12, "minute": 32, "second": 5}
